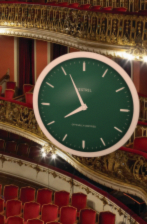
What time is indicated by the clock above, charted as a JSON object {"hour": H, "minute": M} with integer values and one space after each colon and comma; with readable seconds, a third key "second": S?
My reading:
{"hour": 7, "minute": 56}
